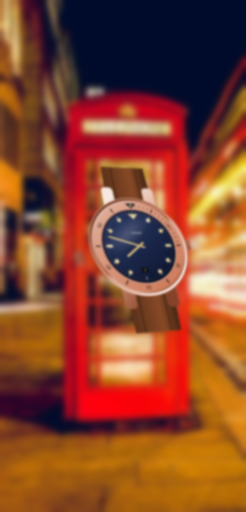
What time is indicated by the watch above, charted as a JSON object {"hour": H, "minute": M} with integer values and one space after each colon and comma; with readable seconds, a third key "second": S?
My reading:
{"hour": 7, "minute": 48}
